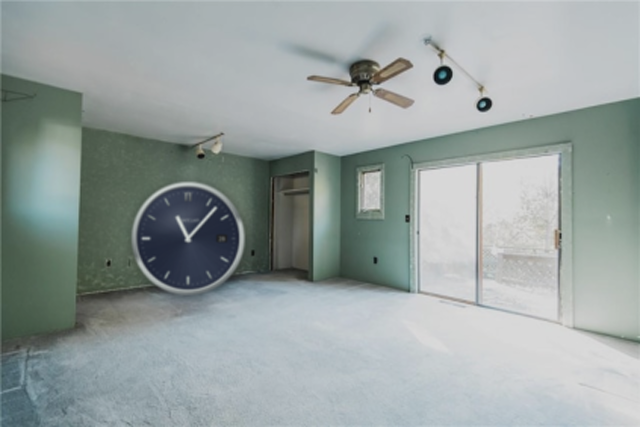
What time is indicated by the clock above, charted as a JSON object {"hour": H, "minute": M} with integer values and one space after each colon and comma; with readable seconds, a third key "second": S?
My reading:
{"hour": 11, "minute": 7}
